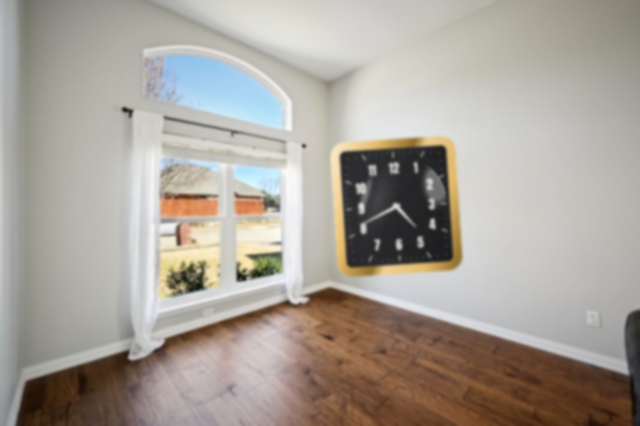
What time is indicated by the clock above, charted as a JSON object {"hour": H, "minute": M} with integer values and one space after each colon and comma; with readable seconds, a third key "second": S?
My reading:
{"hour": 4, "minute": 41}
